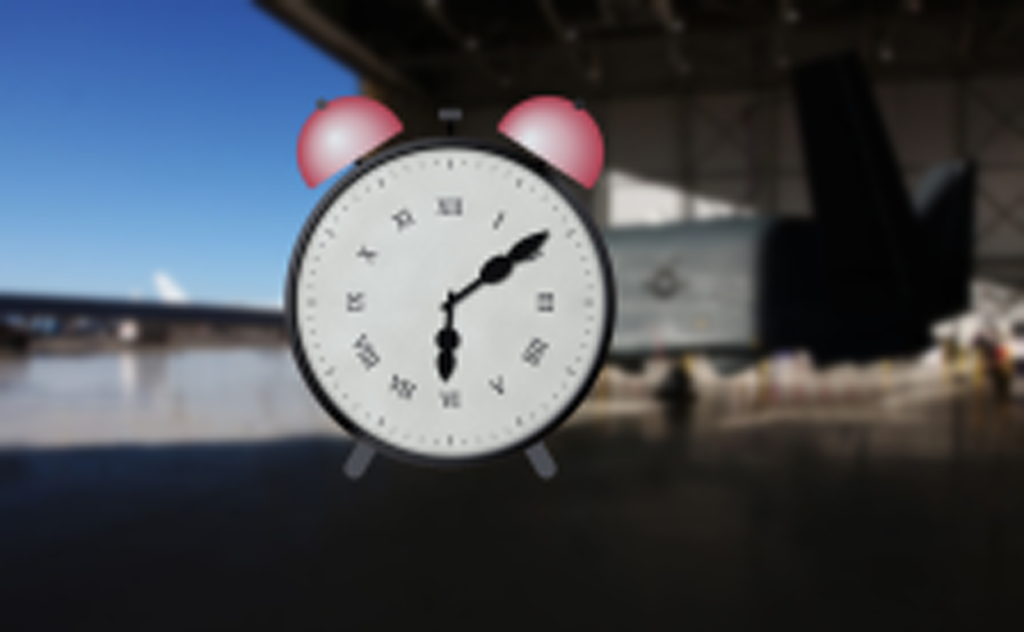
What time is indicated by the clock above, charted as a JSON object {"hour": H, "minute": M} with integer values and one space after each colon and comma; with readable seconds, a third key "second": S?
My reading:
{"hour": 6, "minute": 9}
